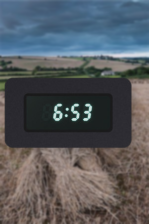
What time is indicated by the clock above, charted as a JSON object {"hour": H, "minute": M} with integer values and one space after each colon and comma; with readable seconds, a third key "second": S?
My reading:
{"hour": 6, "minute": 53}
